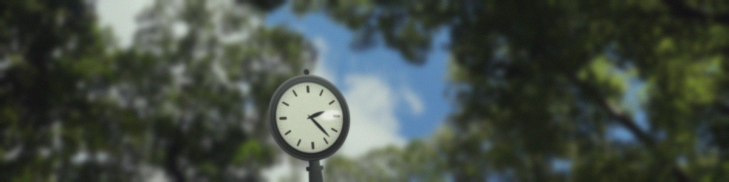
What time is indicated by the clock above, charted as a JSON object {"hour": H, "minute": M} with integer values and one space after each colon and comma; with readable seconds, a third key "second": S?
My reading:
{"hour": 2, "minute": 23}
